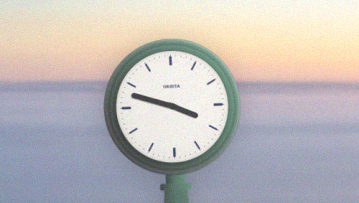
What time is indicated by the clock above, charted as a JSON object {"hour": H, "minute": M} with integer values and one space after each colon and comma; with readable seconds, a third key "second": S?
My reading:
{"hour": 3, "minute": 48}
